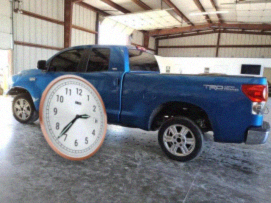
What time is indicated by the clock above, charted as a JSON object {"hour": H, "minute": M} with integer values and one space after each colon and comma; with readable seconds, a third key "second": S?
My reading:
{"hour": 2, "minute": 37}
